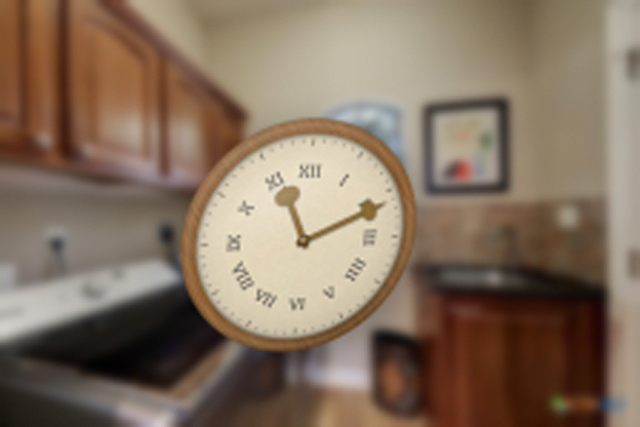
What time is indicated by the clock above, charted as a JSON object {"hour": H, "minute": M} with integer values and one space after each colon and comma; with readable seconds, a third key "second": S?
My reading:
{"hour": 11, "minute": 11}
